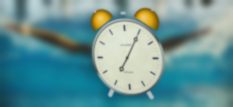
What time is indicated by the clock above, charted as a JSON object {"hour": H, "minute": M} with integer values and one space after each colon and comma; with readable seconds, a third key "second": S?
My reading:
{"hour": 7, "minute": 5}
